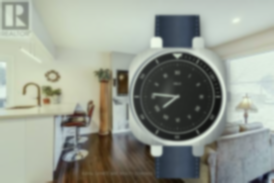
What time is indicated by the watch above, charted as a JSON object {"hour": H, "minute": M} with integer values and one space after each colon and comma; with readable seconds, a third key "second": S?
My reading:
{"hour": 7, "minute": 46}
